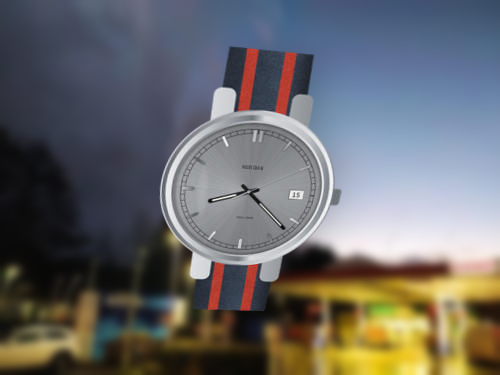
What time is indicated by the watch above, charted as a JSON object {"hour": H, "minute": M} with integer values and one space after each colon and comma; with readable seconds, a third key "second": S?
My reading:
{"hour": 8, "minute": 22, "second": 10}
